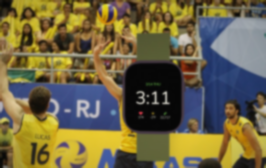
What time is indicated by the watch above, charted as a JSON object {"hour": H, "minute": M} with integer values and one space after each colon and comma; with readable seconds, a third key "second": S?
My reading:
{"hour": 3, "minute": 11}
